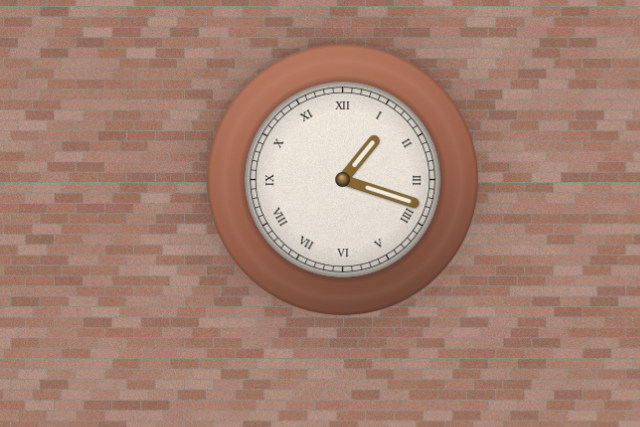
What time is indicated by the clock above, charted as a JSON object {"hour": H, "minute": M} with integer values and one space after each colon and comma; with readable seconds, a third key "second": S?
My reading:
{"hour": 1, "minute": 18}
